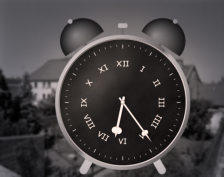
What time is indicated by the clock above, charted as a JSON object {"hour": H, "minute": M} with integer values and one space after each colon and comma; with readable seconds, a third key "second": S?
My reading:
{"hour": 6, "minute": 24}
